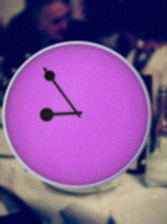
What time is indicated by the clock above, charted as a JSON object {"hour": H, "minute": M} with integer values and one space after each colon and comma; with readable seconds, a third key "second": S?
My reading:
{"hour": 8, "minute": 54}
